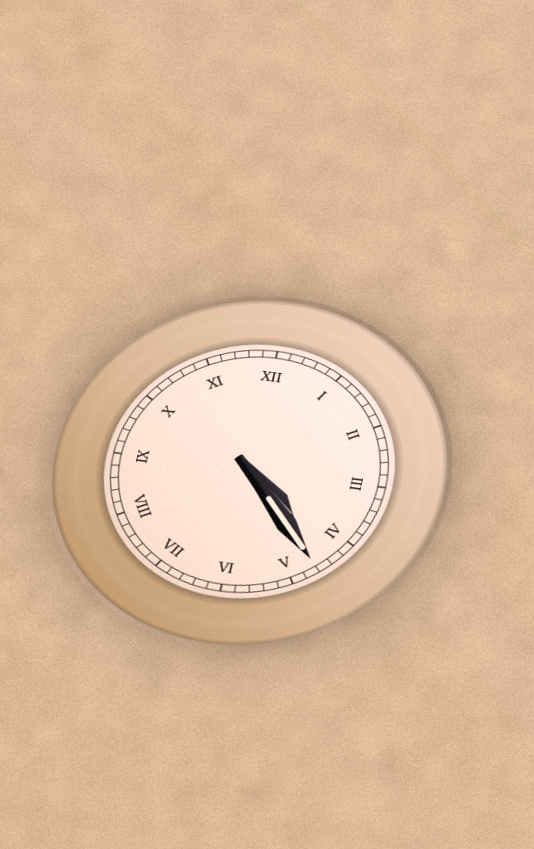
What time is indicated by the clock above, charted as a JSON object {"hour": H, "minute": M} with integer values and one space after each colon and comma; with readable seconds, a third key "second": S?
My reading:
{"hour": 4, "minute": 23}
